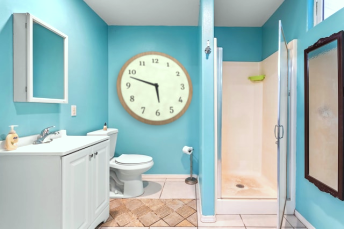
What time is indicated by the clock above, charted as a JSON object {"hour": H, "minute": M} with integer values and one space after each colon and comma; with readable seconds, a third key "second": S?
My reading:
{"hour": 5, "minute": 48}
